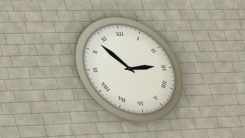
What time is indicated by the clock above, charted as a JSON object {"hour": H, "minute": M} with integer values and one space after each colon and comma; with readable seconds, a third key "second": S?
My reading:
{"hour": 2, "minute": 53}
